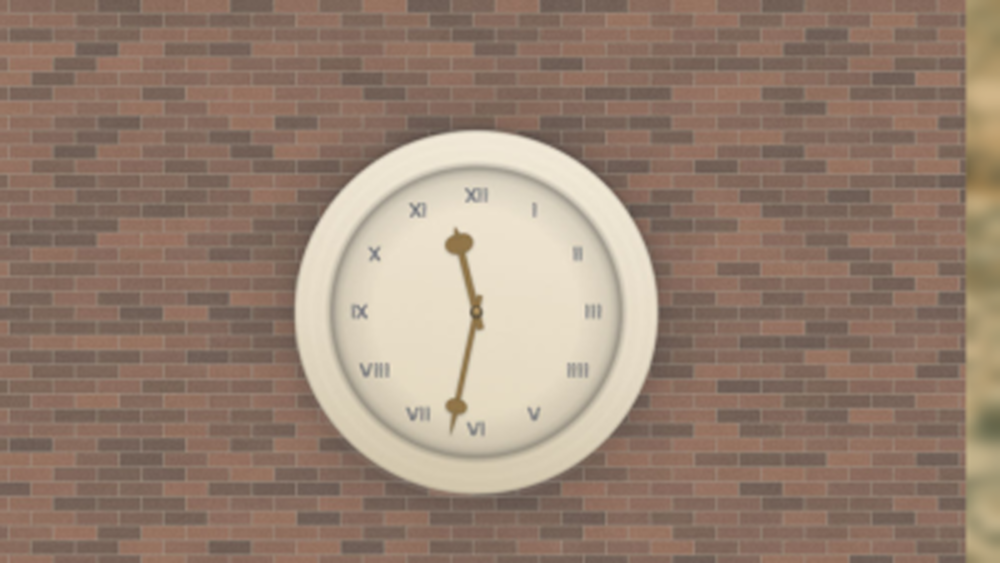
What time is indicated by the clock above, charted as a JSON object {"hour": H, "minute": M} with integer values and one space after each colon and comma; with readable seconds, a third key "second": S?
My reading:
{"hour": 11, "minute": 32}
